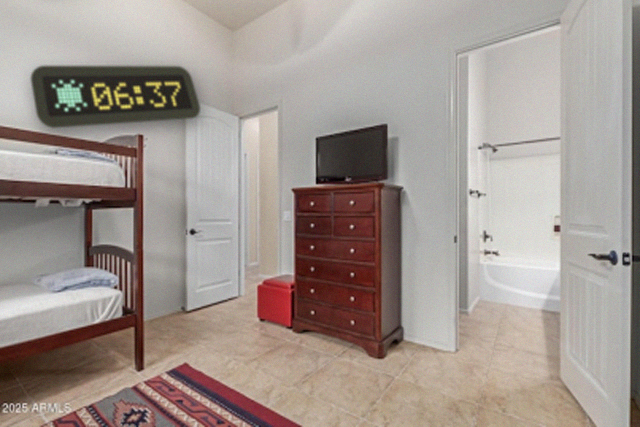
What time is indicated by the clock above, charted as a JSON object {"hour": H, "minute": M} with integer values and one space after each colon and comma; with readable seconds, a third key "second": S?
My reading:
{"hour": 6, "minute": 37}
